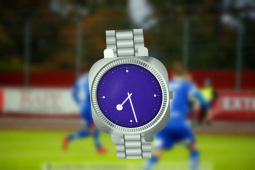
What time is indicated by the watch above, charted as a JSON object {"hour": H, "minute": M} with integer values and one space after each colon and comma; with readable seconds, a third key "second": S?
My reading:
{"hour": 7, "minute": 28}
